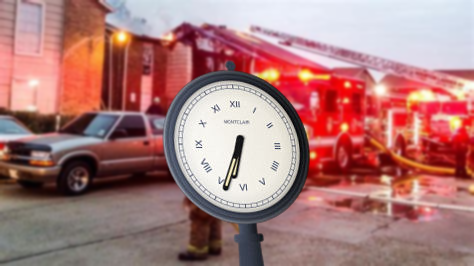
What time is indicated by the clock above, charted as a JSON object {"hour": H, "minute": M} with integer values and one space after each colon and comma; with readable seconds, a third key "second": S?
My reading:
{"hour": 6, "minute": 34}
